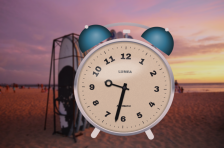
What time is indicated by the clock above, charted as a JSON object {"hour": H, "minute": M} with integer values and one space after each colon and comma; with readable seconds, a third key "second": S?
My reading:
{"hour": 9, "minute": 32}
